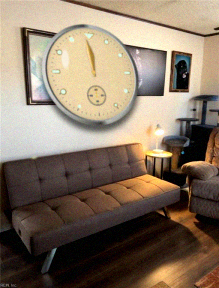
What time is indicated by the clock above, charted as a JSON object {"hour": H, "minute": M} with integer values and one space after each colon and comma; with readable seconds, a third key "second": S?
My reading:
{"hour": 11, "minute": 59}
